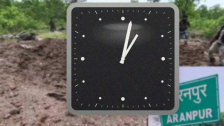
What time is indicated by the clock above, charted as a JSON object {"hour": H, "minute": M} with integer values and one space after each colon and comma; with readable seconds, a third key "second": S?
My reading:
{"hour": 1, "minute": 2}
